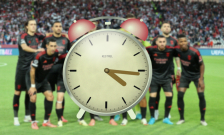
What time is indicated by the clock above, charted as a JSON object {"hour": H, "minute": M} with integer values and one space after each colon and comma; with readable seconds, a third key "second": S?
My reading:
{"hour": 4, "minute": 16}
